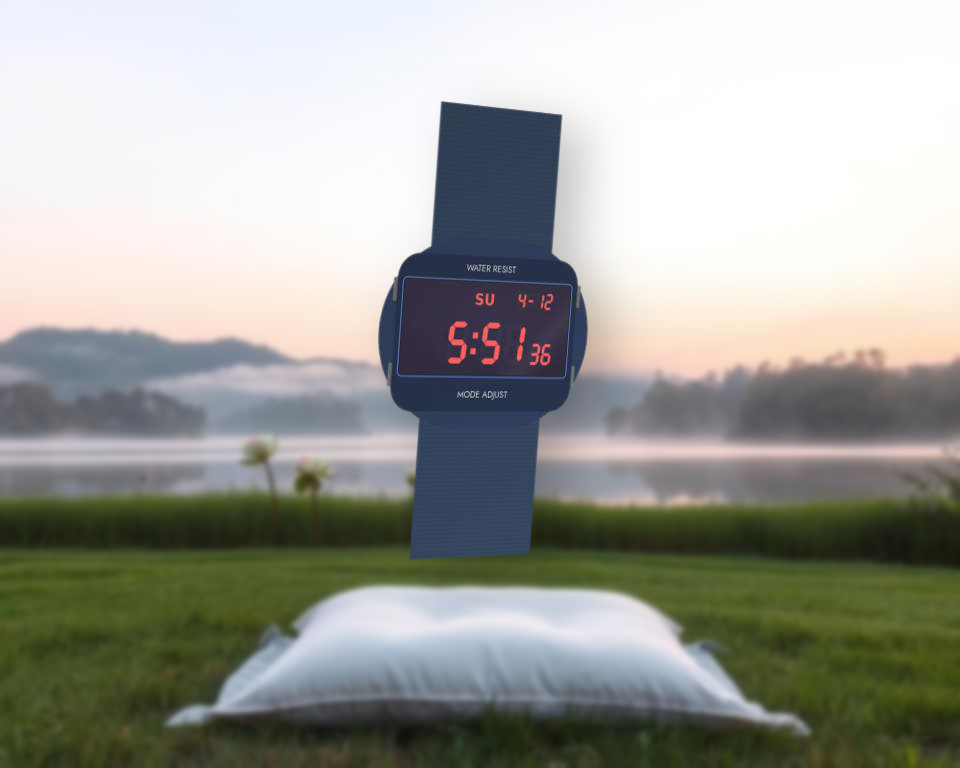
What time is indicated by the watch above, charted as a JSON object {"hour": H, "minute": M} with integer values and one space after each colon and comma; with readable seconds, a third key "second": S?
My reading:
{"hour": 5, "minute": 51, "second": 36}
